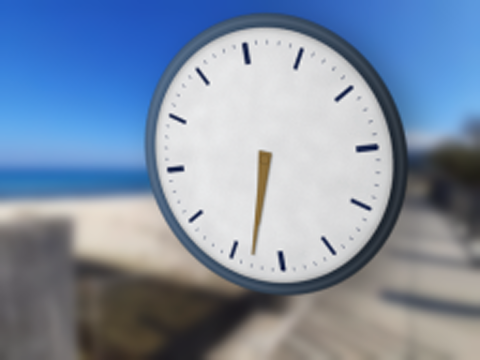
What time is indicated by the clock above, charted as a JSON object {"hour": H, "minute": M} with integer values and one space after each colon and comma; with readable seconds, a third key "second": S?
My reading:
{"hour": 6, "minute": 33}
